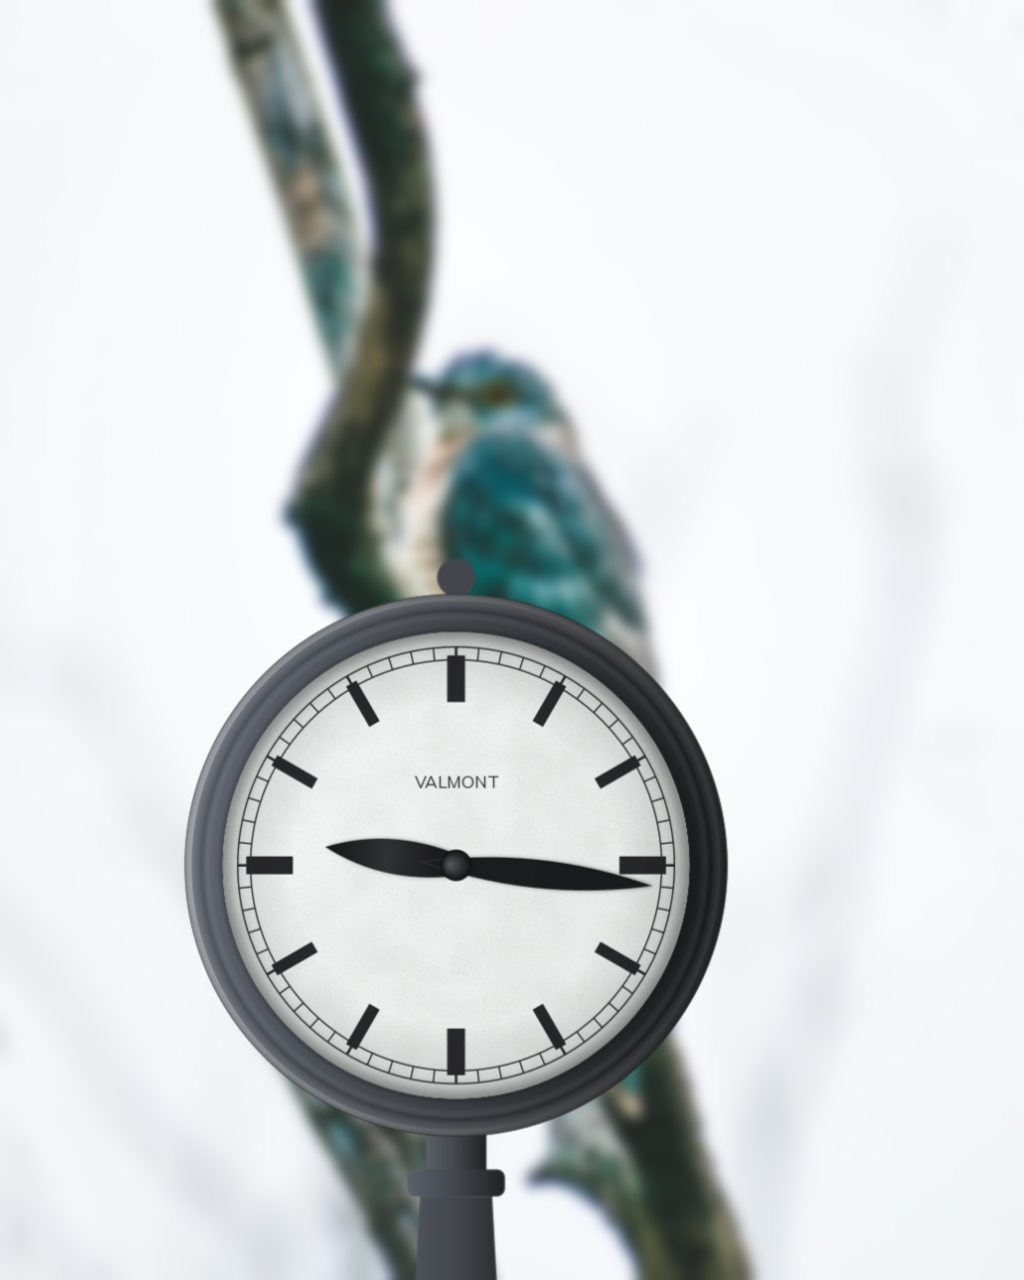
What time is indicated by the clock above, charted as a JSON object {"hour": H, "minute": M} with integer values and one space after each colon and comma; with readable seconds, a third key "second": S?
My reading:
{"hour": 9, "minute": 16}
